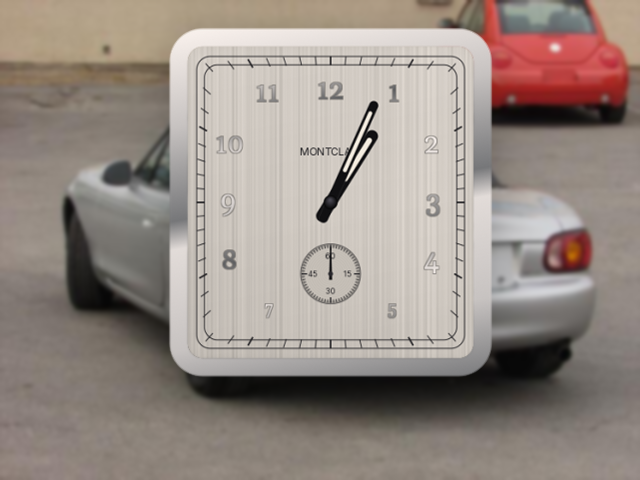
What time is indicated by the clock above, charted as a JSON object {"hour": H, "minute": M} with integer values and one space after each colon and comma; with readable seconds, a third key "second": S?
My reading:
{"hour": 1, "minute": 4}
